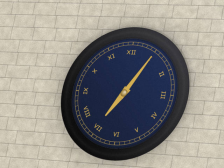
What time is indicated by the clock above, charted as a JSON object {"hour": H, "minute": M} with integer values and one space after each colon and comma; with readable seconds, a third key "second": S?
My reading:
{"hour": 7, "minute": 5}
